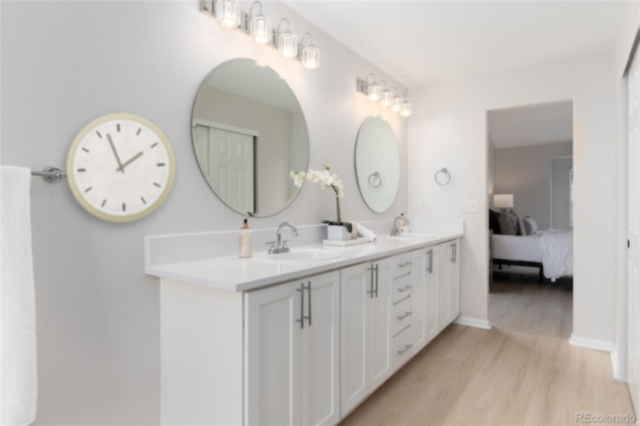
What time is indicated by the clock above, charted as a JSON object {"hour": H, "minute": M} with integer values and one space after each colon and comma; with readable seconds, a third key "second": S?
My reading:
{"hour": 1, "minute": 57}
